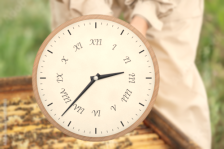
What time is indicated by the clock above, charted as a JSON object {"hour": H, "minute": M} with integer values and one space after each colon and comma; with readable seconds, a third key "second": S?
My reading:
{"hour": 2, "minute": 37}
